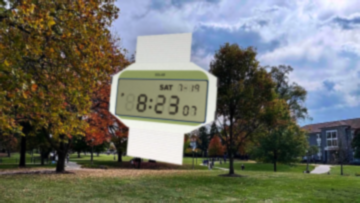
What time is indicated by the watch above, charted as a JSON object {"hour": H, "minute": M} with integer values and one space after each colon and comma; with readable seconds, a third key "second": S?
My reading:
{"hour": 8, "minute": 23}
